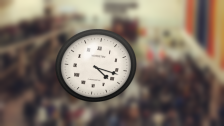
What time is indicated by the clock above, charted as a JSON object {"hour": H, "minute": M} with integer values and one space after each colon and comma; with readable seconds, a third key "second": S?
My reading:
{"hour": 4, "minute": 17}
